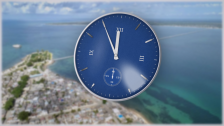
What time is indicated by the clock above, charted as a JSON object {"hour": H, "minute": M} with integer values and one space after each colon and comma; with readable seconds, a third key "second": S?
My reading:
{"hour": 11, "minute": 55}
